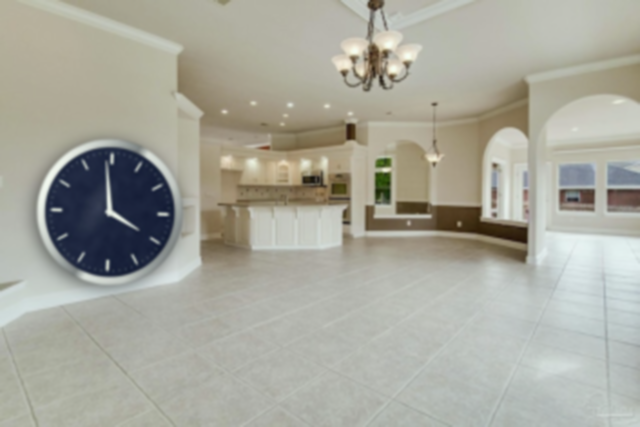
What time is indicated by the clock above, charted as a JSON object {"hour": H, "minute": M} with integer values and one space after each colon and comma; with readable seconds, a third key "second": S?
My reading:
{"hour": 3, "minute": 59}
